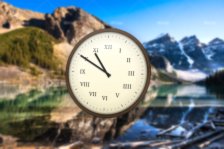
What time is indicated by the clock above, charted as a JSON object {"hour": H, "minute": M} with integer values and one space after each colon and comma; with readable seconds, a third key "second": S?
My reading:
{"hour": 10, "minute": 50}
